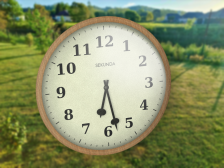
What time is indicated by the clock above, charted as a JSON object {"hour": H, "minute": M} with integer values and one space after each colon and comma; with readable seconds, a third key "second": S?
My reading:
{"hour": 6, "minute": 28}
